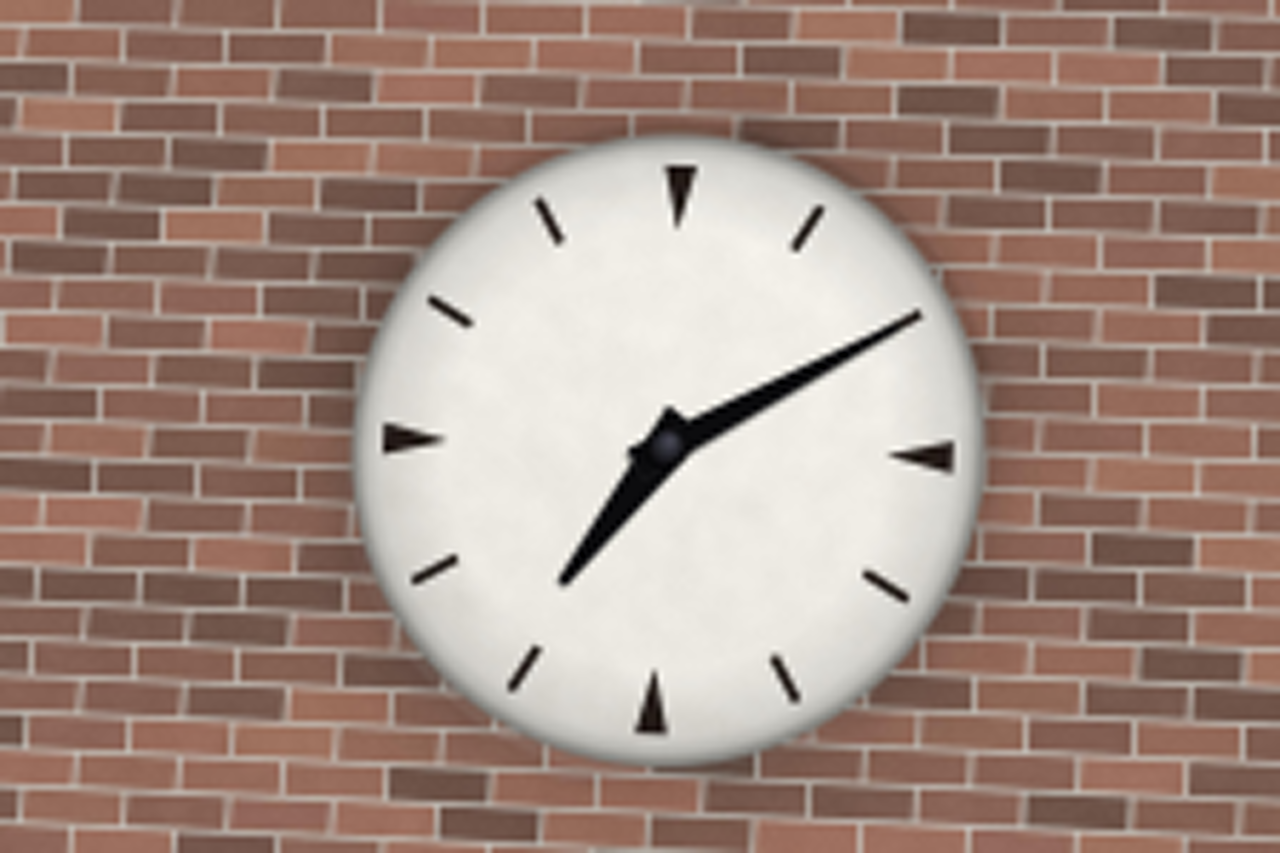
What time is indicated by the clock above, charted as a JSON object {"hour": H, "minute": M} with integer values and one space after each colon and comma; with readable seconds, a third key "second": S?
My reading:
{"hour": 7, "minute": 10}
